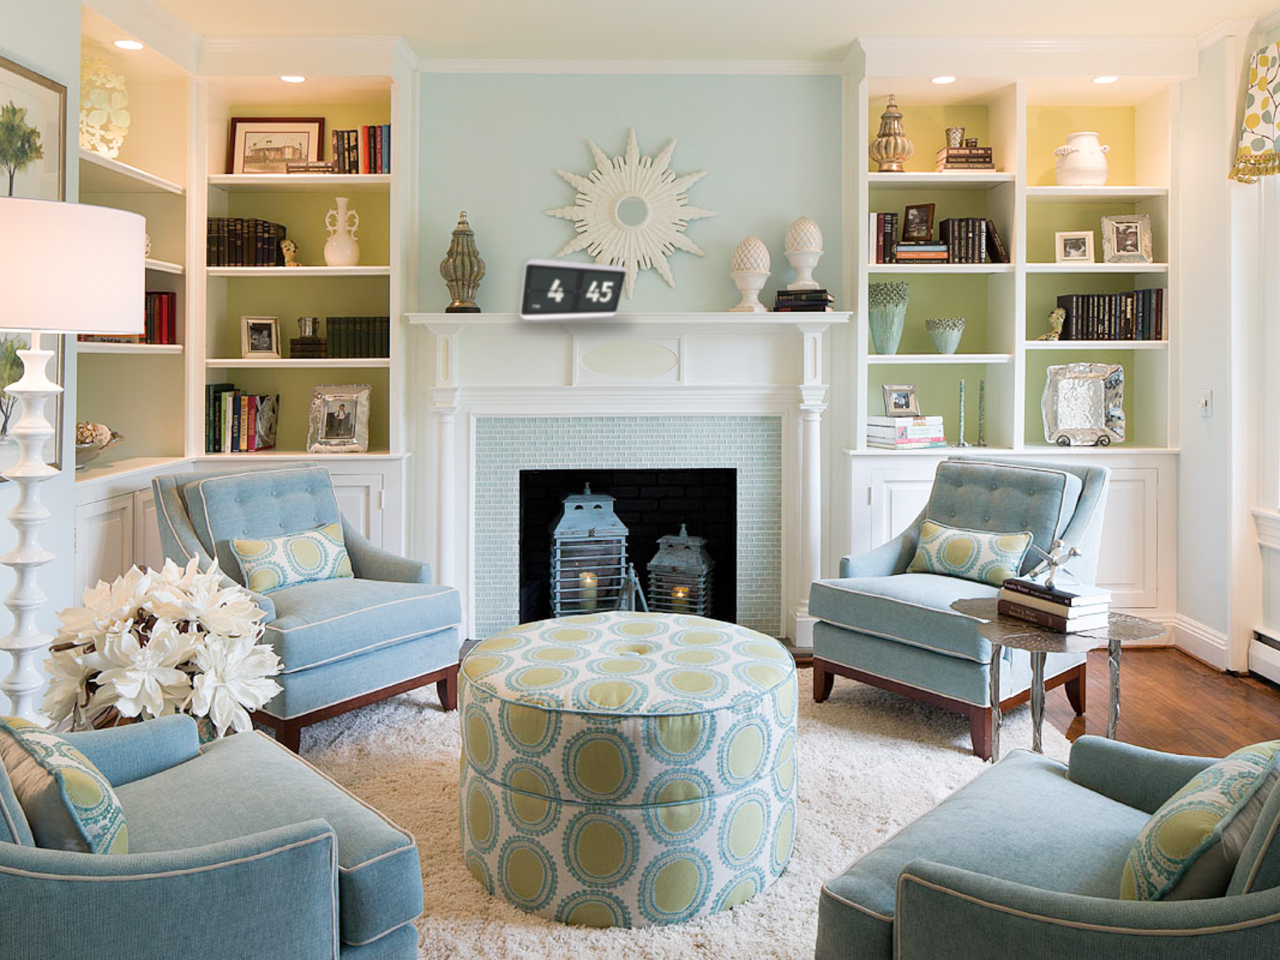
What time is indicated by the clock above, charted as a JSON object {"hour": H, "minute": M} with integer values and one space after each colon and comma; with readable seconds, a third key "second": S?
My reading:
{"hour": 4, "minute": 45}
